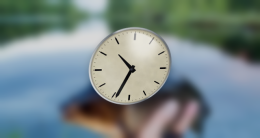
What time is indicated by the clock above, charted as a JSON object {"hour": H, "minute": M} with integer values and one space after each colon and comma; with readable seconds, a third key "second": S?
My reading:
{"hour": 10, "minute": 34}
